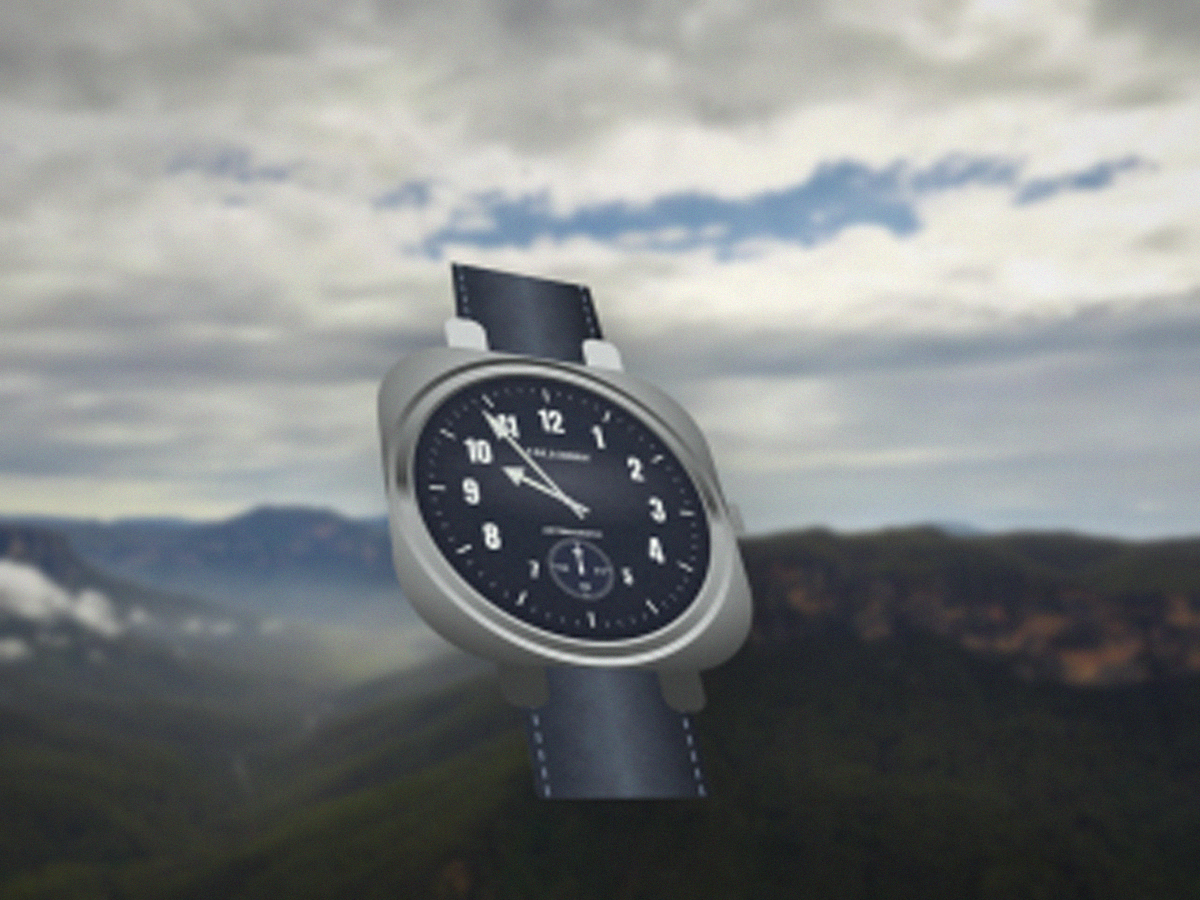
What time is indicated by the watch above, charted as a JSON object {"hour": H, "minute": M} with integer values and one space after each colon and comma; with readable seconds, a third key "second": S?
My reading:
{"hour": 9, "minute": 54}
